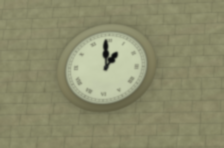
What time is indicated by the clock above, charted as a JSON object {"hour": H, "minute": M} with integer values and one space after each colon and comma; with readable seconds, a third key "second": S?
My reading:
{"hour": 12, "minute": 59}
